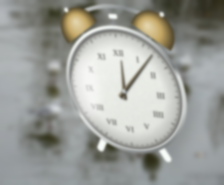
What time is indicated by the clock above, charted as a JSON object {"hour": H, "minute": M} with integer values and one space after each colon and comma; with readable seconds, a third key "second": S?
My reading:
{"hour": 12, "minute": 7}
